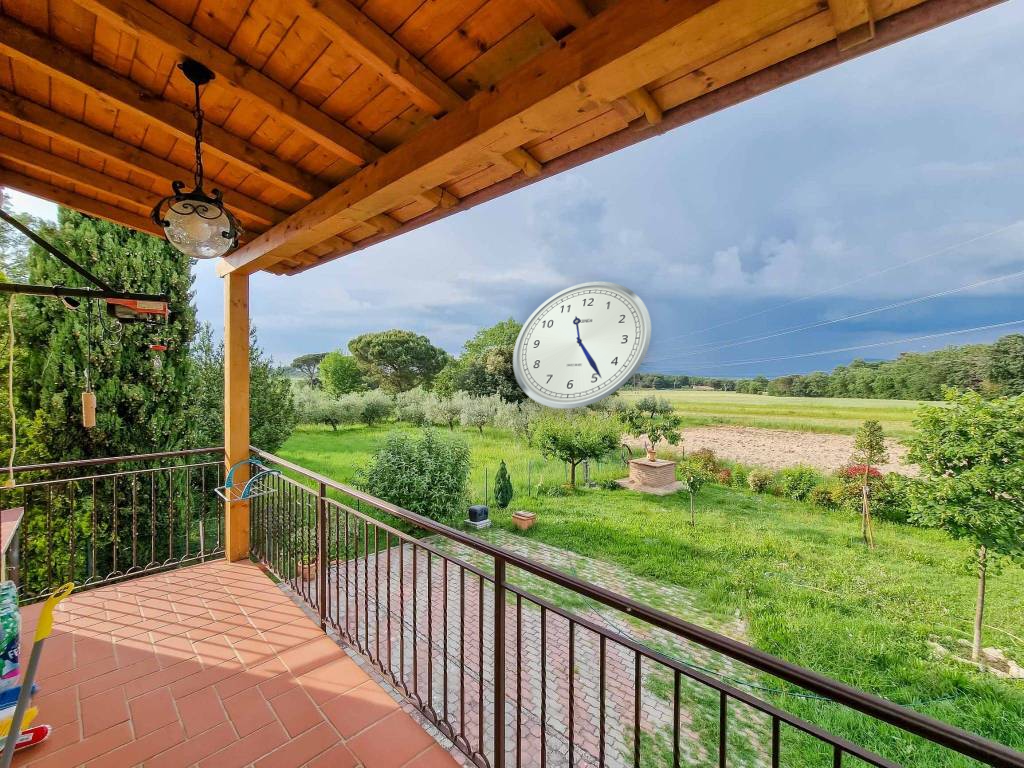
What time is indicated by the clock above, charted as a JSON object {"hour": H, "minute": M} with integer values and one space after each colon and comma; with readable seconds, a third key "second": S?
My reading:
{"hour": 11, "minute": 24}
